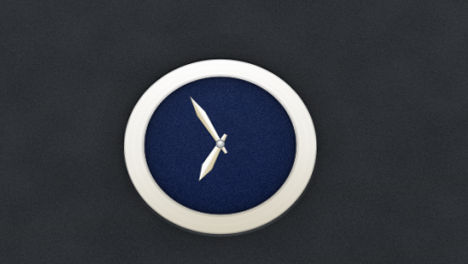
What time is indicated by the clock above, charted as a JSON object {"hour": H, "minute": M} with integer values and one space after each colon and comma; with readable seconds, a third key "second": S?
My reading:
{"hour": 6, "minute": 55}
